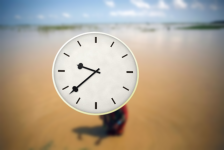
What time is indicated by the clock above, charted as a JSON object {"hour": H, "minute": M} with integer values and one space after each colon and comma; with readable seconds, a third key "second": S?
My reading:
{"hour": 9, "minute": 38}
